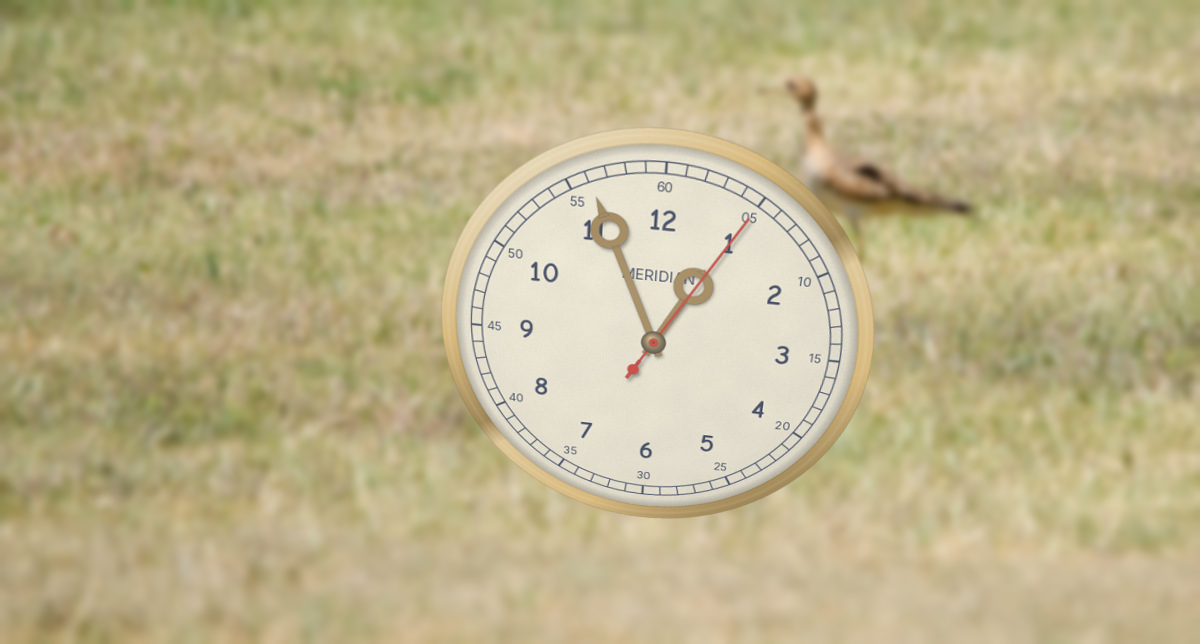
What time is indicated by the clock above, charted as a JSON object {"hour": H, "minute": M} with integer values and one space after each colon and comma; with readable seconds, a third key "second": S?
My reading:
{"hour": 12, "minute": 56, "second": 5}
